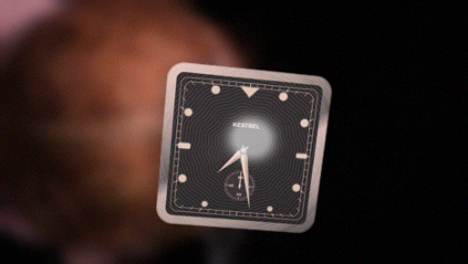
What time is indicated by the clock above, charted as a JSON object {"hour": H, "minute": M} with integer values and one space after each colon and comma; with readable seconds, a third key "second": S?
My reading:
{"hour": 7, "minute": 28}
